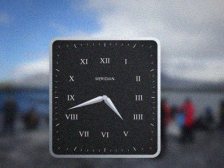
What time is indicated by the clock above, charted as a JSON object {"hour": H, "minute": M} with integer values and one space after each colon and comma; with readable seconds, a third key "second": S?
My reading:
{"hour": 4, "minute": 42}
